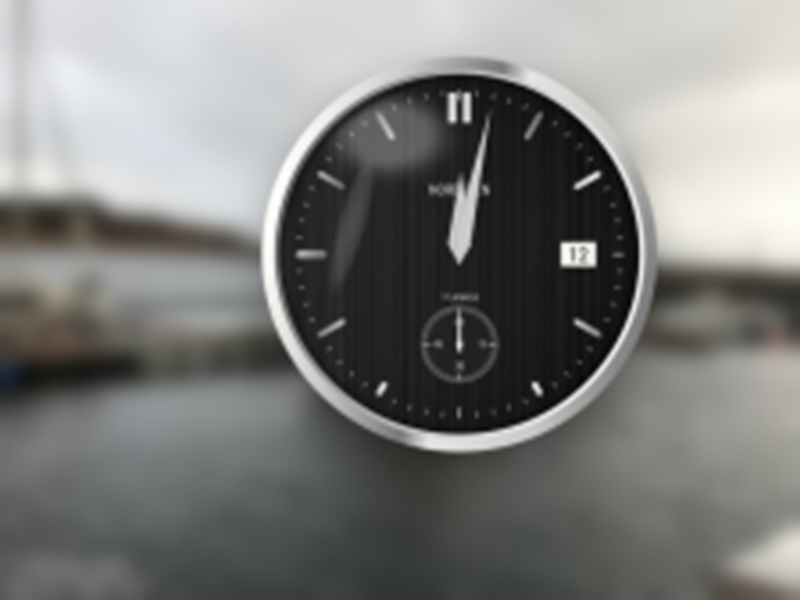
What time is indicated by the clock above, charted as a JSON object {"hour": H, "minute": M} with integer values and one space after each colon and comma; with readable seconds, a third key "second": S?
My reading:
{"hour": 12, "minute": 2}
